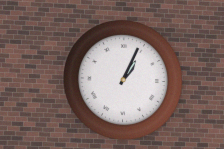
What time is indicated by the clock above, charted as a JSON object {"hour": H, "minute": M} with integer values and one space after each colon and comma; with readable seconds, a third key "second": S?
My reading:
{"hour": 1, "minute": 4}
